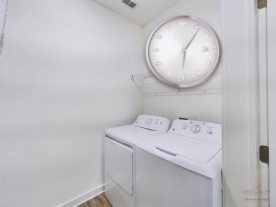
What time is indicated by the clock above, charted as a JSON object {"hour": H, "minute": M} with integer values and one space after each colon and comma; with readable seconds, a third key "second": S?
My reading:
{"hour": 6, "minute": 6}
